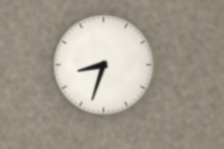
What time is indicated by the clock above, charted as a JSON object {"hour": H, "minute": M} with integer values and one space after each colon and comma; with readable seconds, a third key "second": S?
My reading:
{"hour": 8, "minute": 33}
